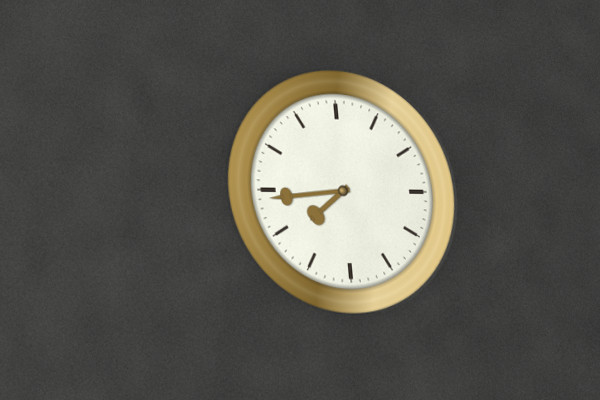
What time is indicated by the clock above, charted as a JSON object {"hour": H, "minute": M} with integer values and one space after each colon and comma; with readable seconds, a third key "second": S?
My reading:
{"hour": 7, "minute": 44}
